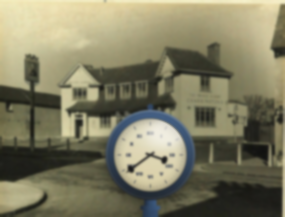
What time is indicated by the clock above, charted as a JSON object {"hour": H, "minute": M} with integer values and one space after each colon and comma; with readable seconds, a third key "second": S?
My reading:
{"hour": 3, "minute": 39}
